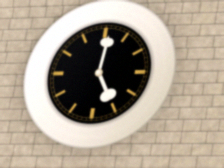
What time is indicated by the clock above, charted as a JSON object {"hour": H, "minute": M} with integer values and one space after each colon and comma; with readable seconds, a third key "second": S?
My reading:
{"hour": 5, "minute": 1}
